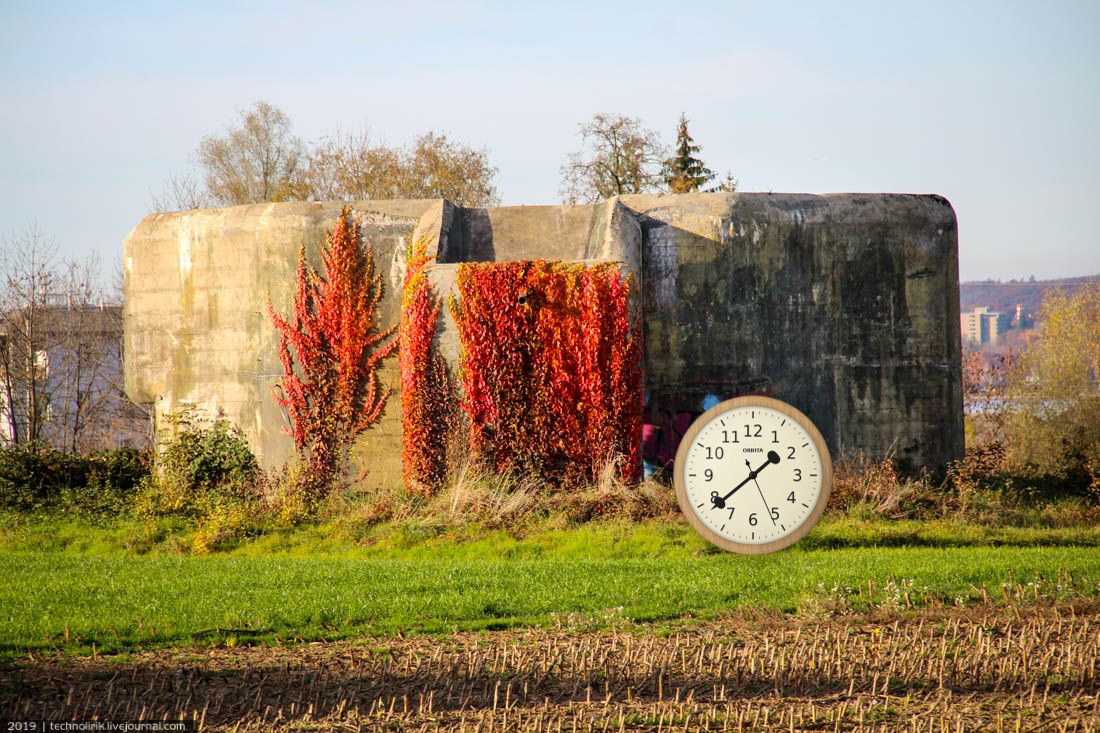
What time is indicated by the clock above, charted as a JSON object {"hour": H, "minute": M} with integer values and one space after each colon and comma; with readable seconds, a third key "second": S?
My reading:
{"hour": 1, "minute": 38, "second": 26}
